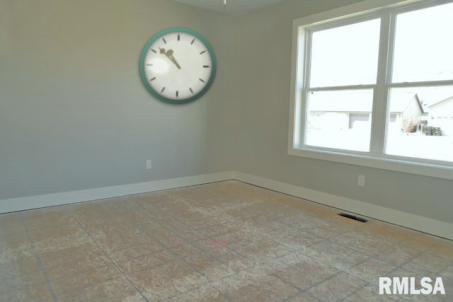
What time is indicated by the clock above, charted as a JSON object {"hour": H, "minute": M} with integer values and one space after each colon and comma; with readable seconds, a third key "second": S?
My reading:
{"hour": 10, "minute": 52}
